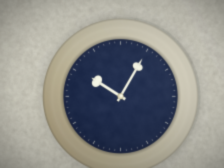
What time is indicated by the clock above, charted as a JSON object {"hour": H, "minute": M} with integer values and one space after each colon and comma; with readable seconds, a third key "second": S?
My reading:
{"hour": 10, "minute": 5}
